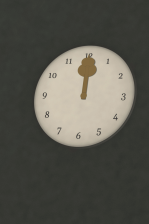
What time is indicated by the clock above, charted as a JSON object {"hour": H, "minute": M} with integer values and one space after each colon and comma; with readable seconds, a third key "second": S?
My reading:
{"hour": 12, "minute": 0}
